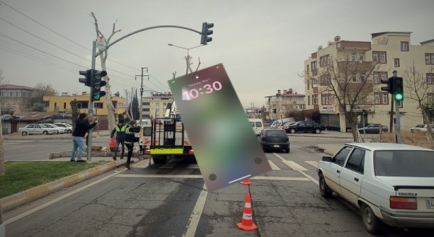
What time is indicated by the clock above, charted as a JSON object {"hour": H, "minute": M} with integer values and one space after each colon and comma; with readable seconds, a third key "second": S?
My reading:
{"hour": 10, "minute": 30}
